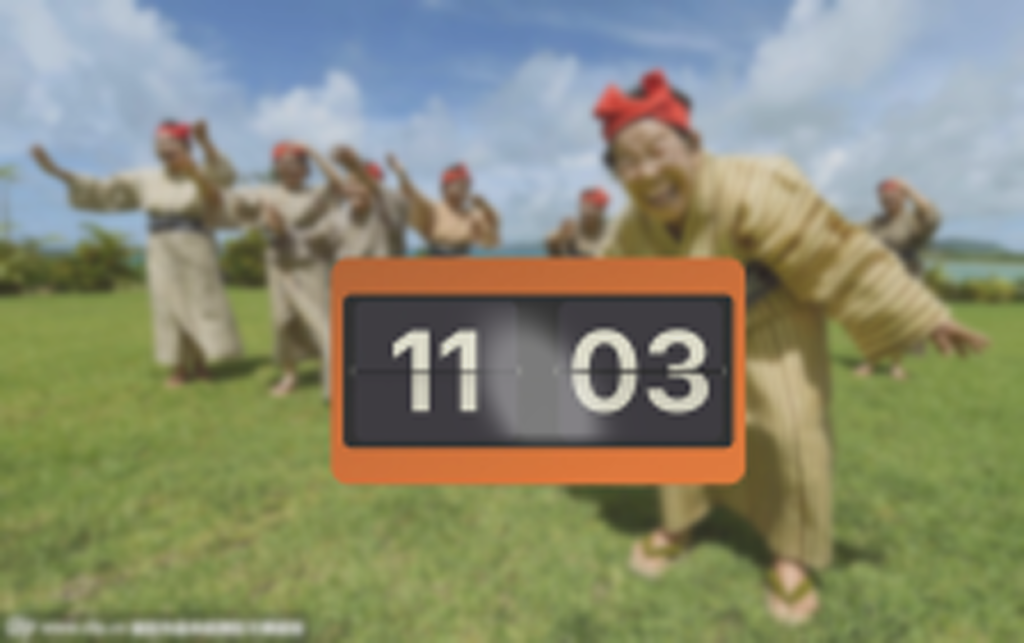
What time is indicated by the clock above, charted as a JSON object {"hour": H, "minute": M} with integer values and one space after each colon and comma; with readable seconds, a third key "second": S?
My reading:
{"hour": 11, "minute": 3}
